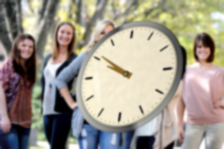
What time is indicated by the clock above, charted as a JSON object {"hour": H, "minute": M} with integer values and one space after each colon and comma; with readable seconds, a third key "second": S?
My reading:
{"hour": 9, "minute": 51}
